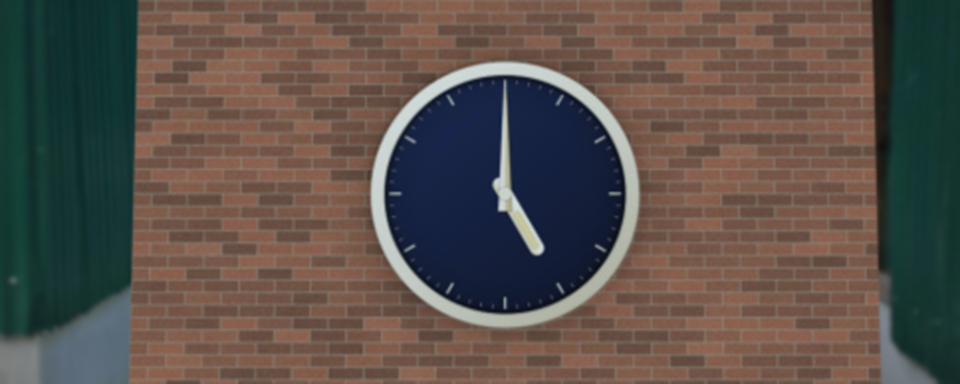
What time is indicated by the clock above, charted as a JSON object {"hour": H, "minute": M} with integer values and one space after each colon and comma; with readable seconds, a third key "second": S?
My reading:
{"hour": 5, "minute": 0}
